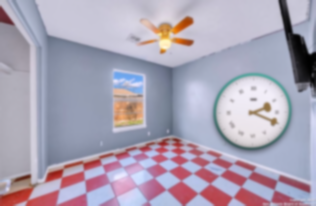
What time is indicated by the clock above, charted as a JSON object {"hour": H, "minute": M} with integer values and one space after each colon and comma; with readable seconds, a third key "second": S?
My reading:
{"hour": 2, "minute": 19}
